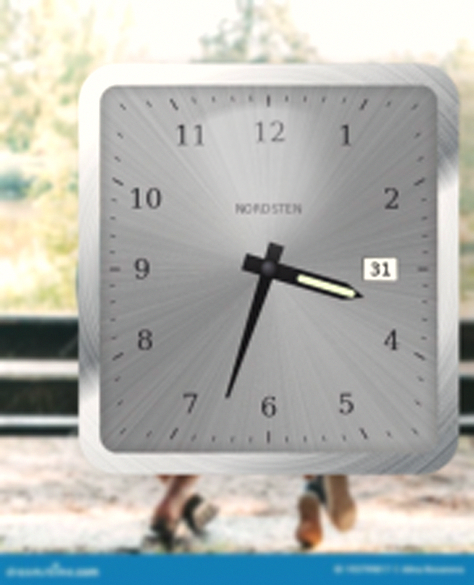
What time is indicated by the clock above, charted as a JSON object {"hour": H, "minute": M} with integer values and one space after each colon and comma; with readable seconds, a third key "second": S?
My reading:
{"hour": 3, "minute": 33}
